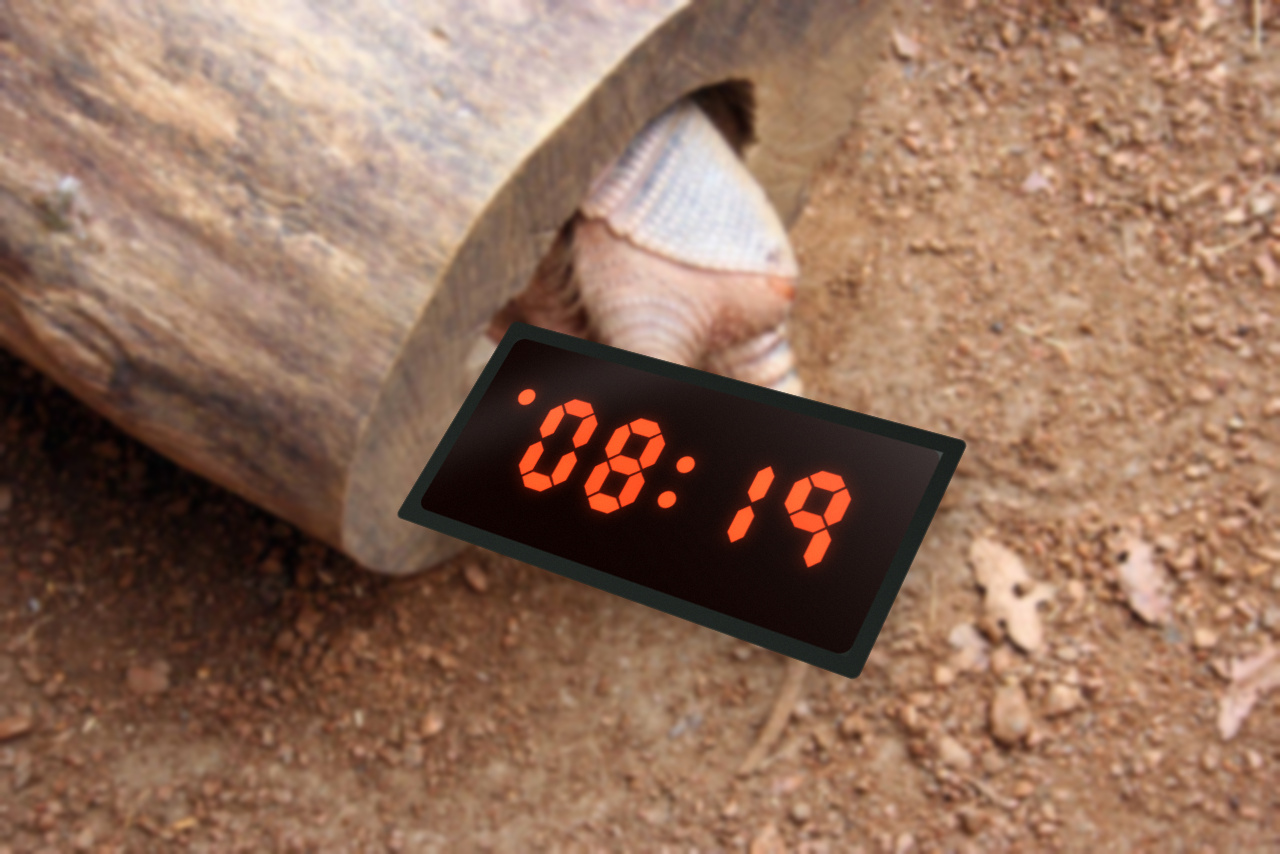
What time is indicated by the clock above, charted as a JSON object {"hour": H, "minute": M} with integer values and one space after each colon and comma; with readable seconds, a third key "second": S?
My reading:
{"hour": 8, "minute": 19}
